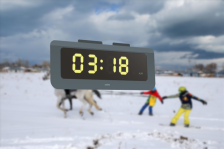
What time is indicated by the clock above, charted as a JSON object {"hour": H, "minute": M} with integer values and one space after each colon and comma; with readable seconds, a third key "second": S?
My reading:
{"hour": 3, "minute": 18}
